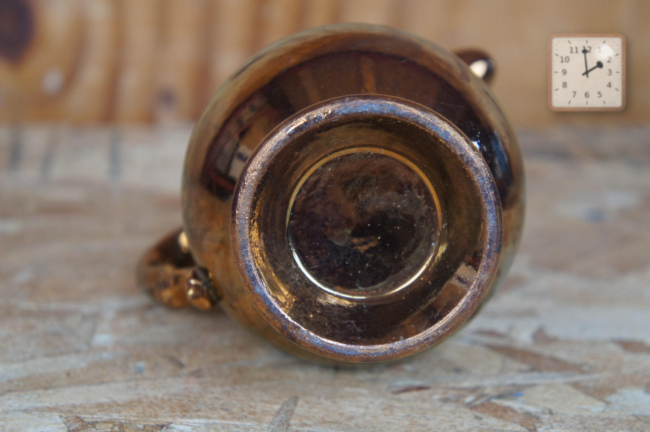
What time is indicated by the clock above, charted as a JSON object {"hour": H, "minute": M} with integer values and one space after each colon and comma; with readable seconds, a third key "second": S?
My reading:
{"hour": 1, "minute": 59}
